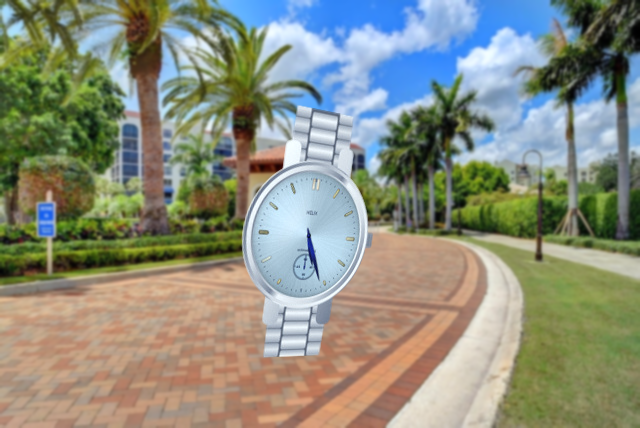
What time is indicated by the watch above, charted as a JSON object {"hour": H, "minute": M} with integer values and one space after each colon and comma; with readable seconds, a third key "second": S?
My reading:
{"hour": 5, "minute": 26}
